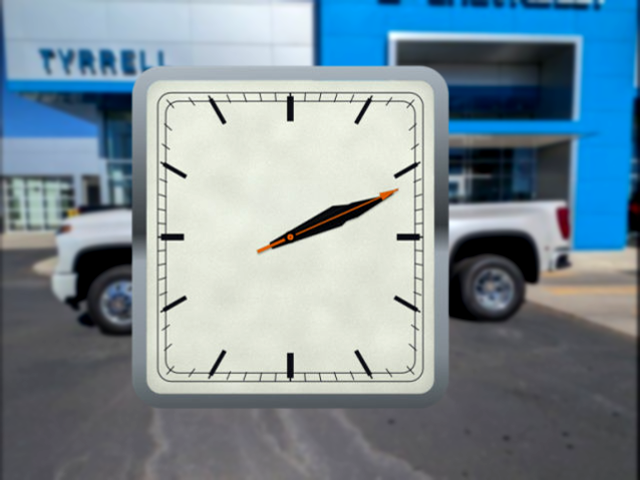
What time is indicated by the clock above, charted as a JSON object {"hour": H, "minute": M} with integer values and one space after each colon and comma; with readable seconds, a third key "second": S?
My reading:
{"hour": 2, "minute": 11, "second": 11}
